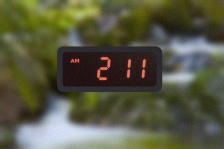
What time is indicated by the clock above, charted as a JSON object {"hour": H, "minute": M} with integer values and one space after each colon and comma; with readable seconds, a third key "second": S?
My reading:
{"hour": 2, "minute": 11}
